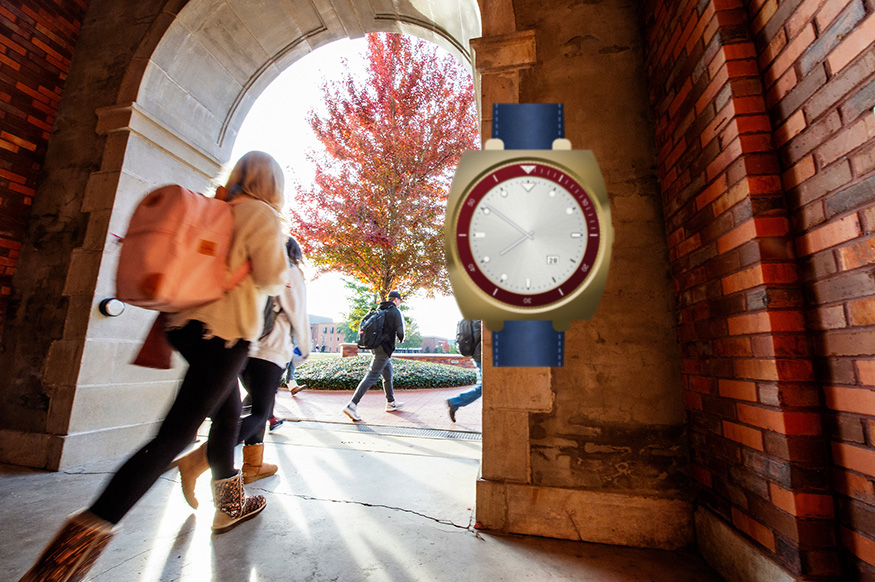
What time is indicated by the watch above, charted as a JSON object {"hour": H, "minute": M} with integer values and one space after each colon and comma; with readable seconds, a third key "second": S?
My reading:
{"hour": 7, "minute": 51}
